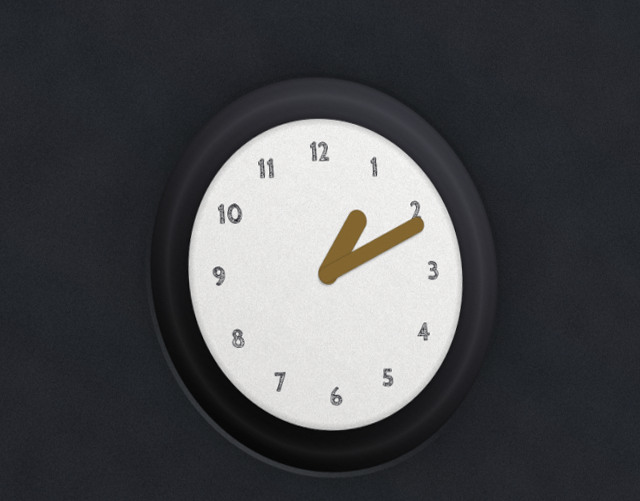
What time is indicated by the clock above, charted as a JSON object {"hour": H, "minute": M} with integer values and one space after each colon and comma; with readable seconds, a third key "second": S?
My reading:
{"hour": 1, "minute": 11}
